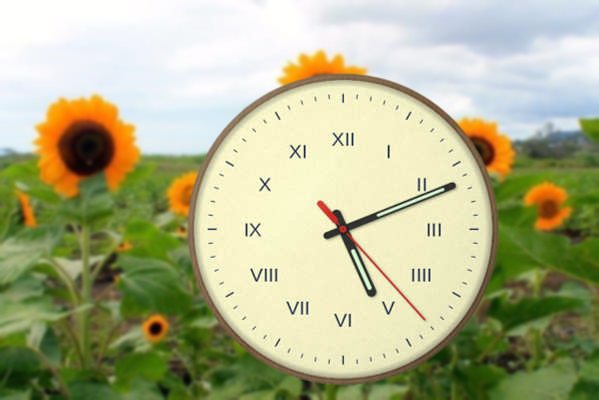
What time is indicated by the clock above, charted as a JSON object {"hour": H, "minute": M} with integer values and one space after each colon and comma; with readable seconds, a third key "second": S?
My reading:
{"hour": 5, "minute": 11, "second": 23}
